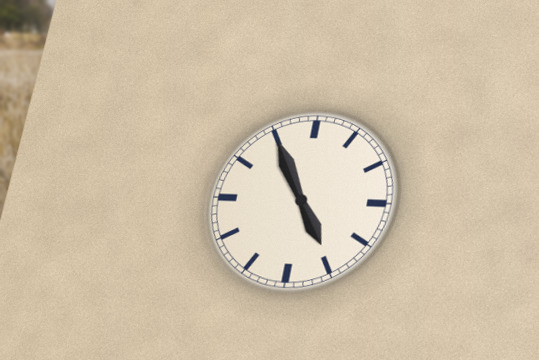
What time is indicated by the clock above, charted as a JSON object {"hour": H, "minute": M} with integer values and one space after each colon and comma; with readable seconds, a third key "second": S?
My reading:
{"hour": 4, "minute": 55}
